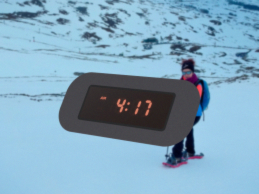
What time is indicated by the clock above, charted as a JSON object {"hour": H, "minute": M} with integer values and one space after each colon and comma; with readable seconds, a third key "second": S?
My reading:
{"hour": 4, "minute": 17}
